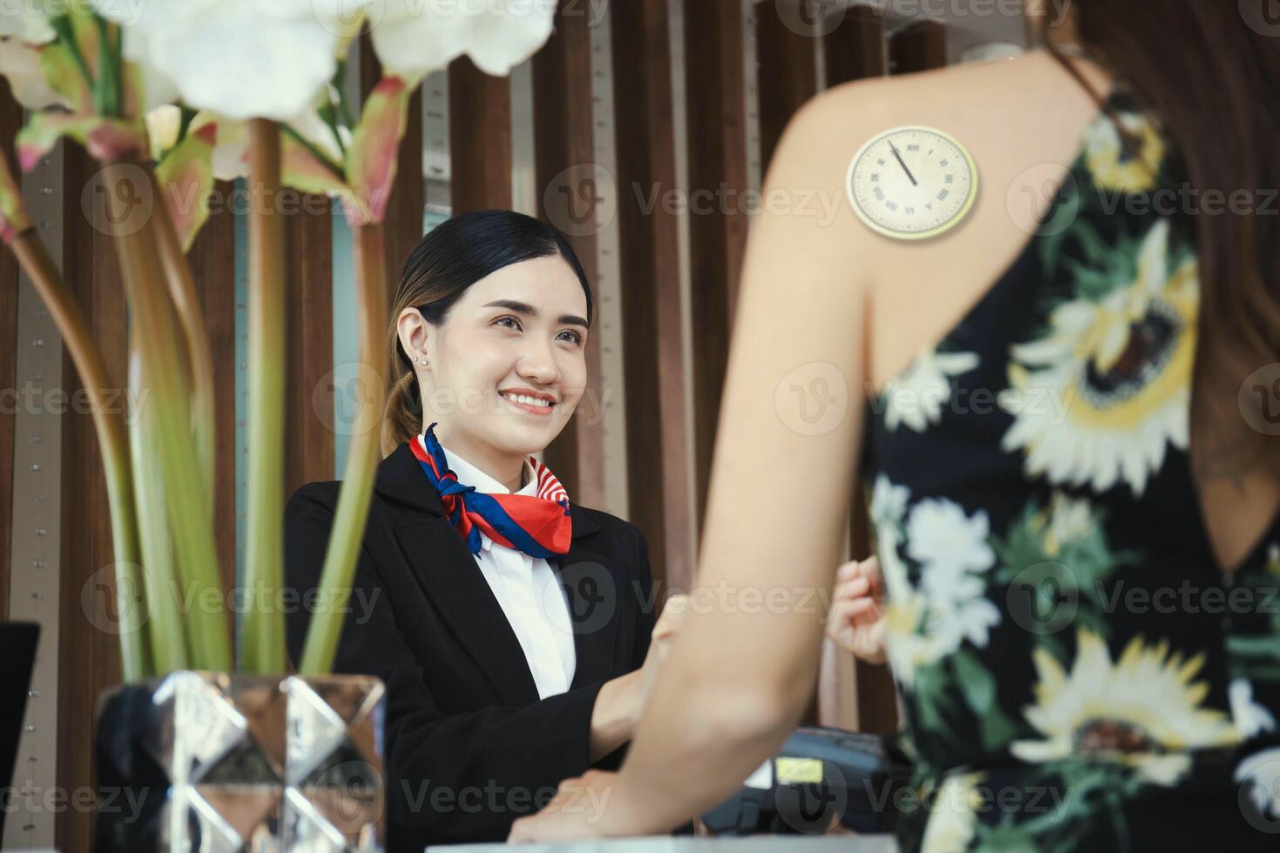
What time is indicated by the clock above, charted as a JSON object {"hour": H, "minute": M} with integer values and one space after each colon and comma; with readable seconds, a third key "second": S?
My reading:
{"hour": 10, "minute": 55}
